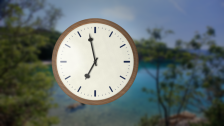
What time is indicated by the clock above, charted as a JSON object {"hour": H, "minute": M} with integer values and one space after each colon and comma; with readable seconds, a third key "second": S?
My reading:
{"hour": 6, "minute": 58}
